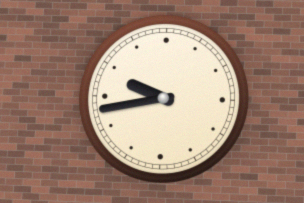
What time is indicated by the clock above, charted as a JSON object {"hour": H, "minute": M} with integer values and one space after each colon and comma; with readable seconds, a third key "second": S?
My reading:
{"hour": 9, "minute": 43}
